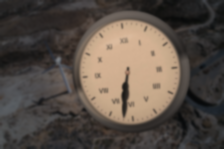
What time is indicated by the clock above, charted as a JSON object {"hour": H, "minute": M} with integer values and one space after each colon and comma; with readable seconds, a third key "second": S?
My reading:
{"hour": 6, "minute": 32}
